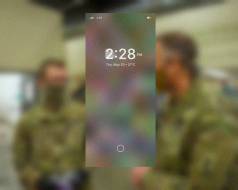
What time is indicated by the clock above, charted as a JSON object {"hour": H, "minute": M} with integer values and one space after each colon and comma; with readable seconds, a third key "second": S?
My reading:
{"hour": 2, "minute": 28}
